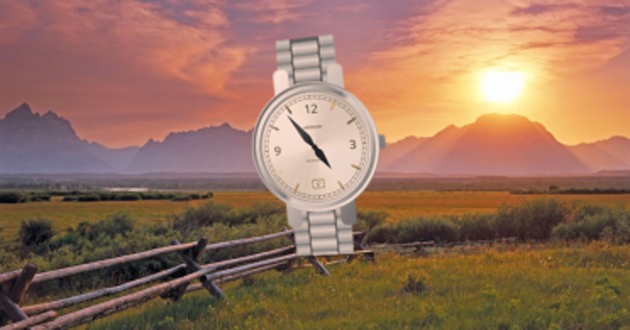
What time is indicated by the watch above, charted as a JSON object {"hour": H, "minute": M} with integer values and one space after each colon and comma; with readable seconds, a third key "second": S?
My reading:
{"hour": 4, "minute": 54}
